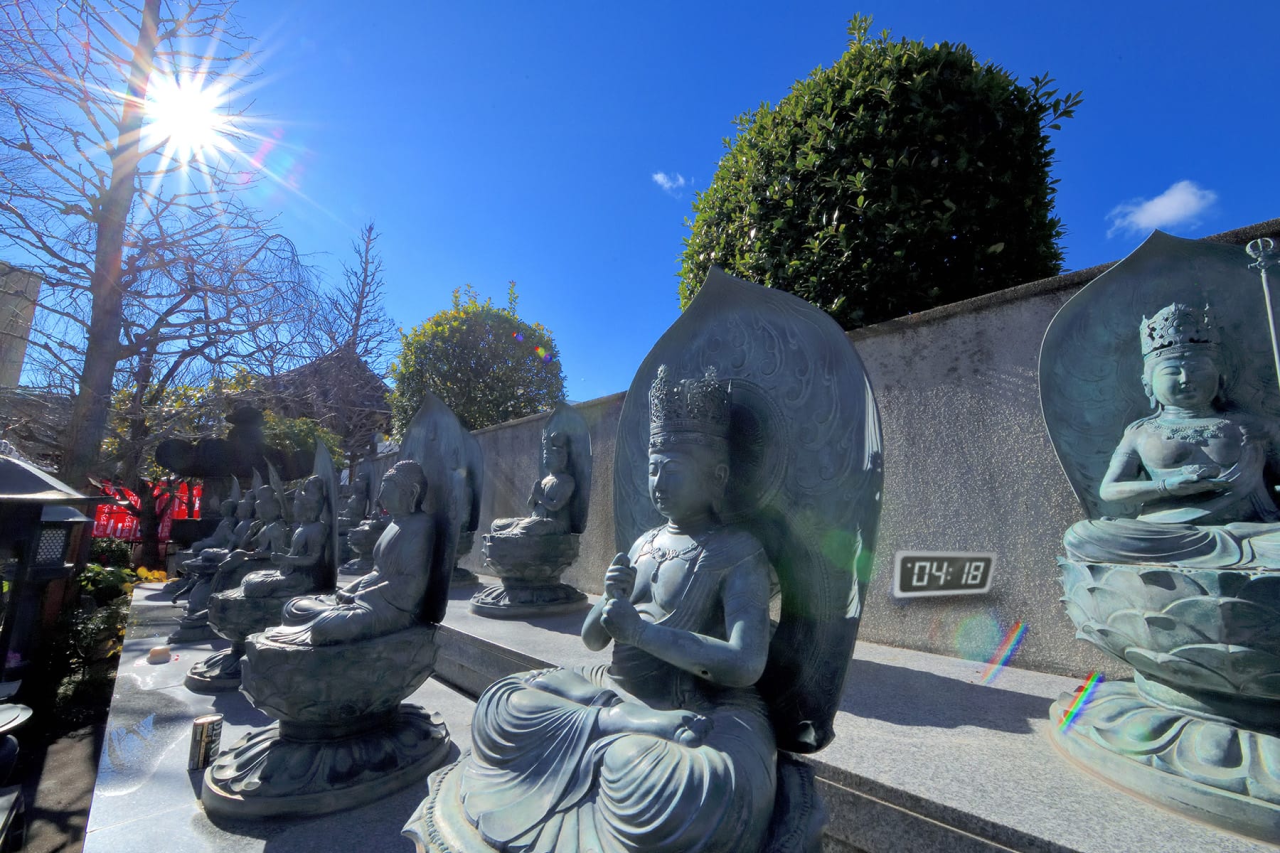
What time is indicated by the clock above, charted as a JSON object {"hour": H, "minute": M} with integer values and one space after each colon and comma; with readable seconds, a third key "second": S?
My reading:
{"hour": 4, "minute": 18}
